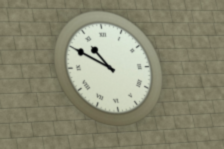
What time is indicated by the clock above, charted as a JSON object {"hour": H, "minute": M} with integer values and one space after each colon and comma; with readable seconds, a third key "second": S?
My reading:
{"hour": 10, "minute": 50}
